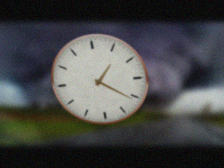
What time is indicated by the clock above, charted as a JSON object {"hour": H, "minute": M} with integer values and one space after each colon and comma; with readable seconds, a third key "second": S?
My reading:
{"hour": 1, "minute": 21}
